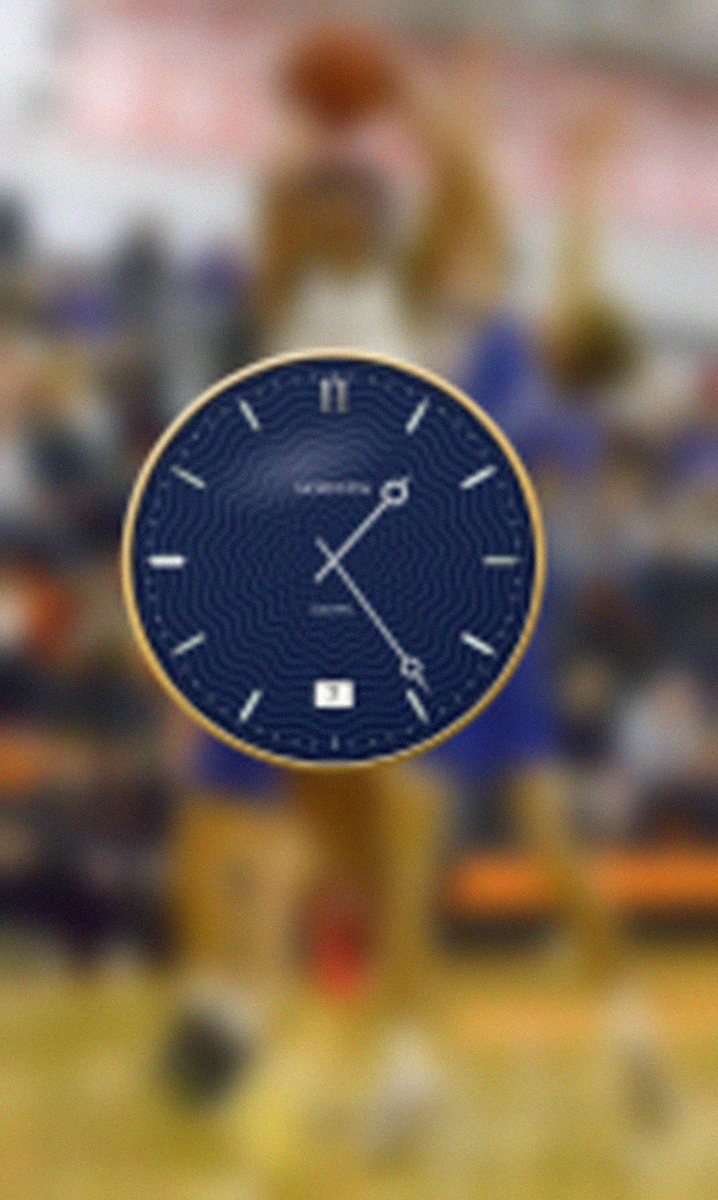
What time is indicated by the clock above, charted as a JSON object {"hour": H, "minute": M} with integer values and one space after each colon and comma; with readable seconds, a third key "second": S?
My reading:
{"hour": 1, "minute": 24}
